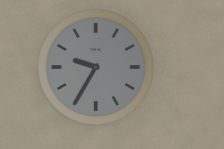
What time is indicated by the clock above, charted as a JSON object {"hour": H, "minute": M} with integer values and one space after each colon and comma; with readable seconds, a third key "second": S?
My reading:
{"hour": 9, "minute": 35}
